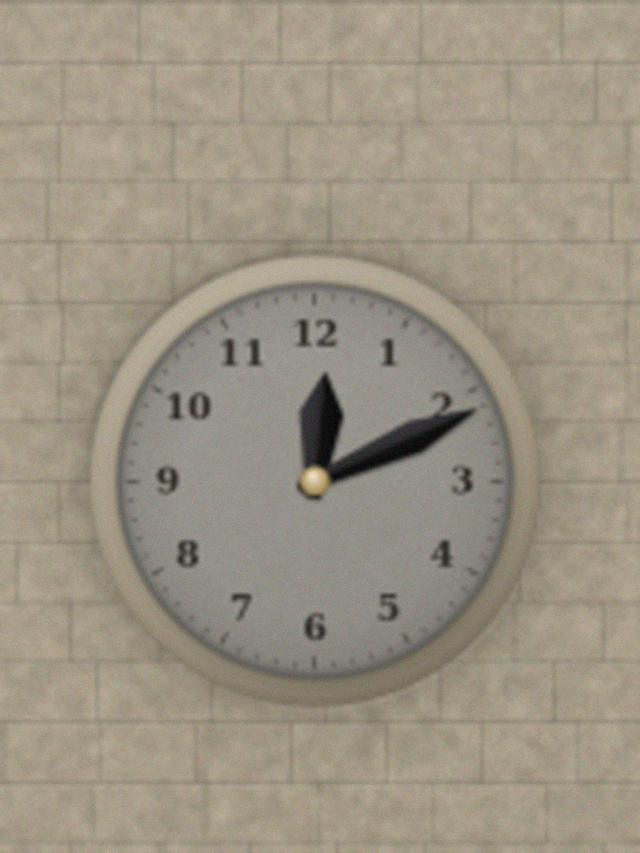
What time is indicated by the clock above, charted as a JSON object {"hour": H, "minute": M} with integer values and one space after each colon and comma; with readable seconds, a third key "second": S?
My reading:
{"hour": 12, "minute": 11}
